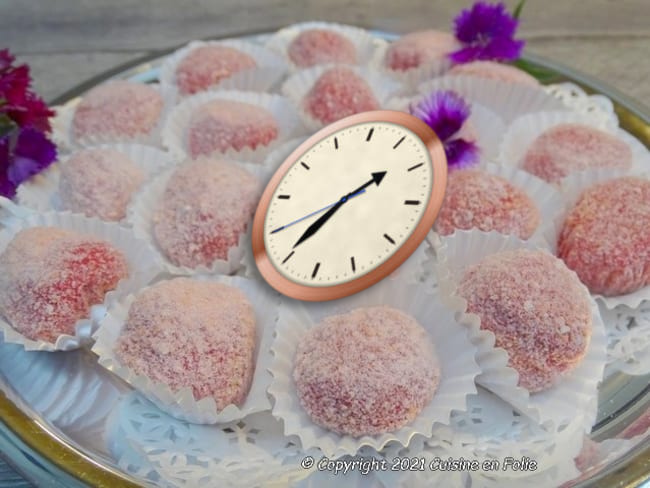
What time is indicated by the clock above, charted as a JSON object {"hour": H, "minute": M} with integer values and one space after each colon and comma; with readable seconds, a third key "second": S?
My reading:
{"hour": 1, "minute": 35, "second": 40}
